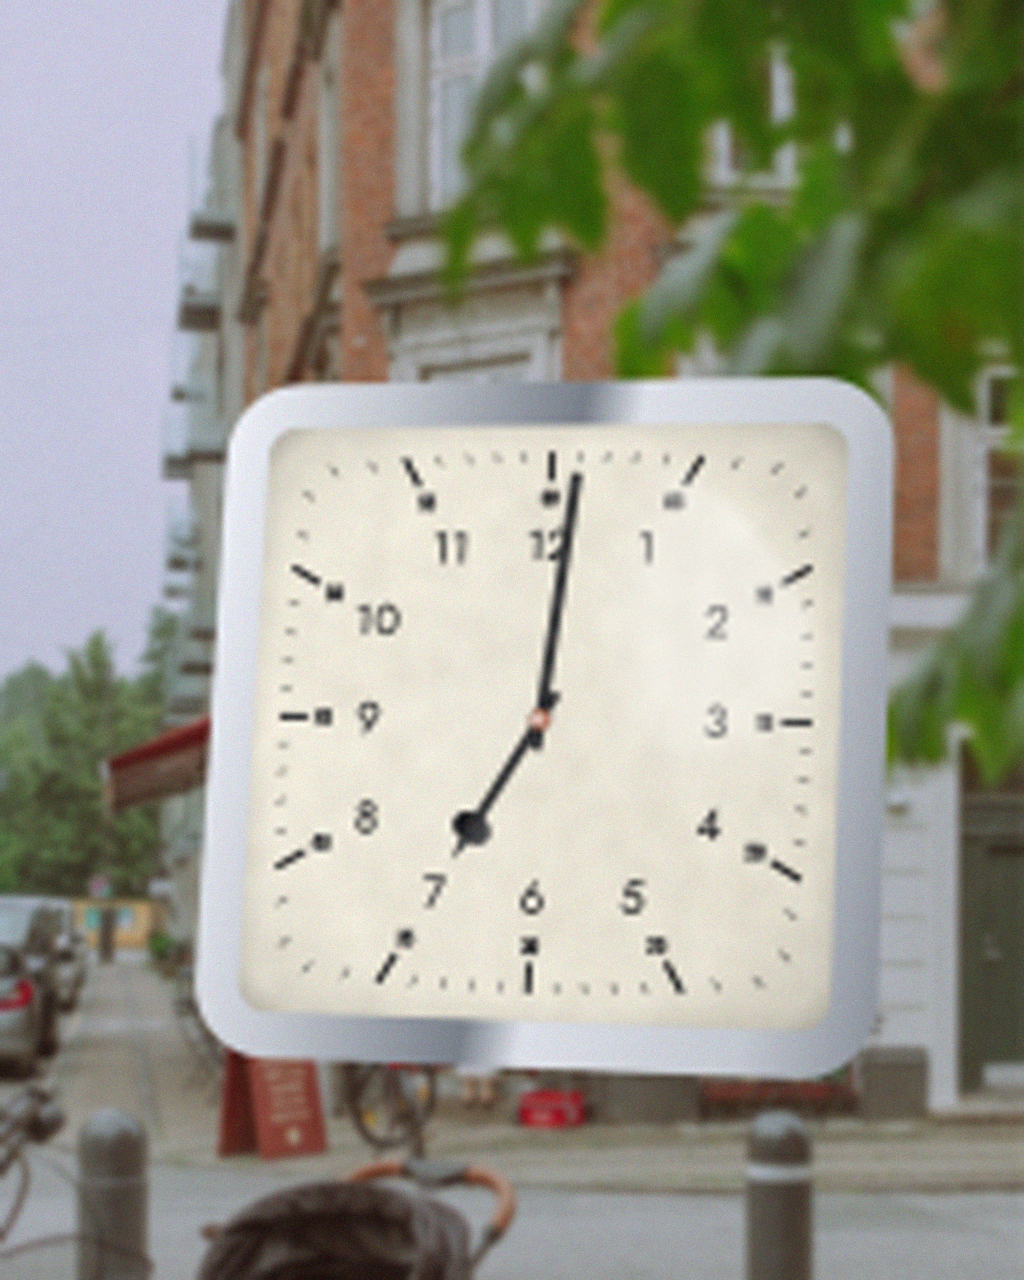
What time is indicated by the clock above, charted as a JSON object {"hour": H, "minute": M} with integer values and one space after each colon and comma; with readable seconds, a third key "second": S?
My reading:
{"hour": 7, "minute": 1}
